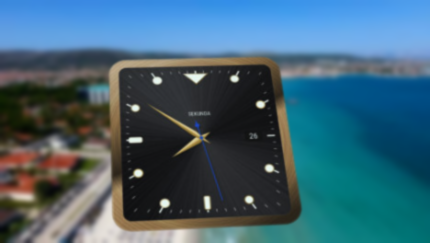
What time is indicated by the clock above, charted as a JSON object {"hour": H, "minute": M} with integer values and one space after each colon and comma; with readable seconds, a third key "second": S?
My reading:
{"hour": 7, "minute": 51, "second": 28}
